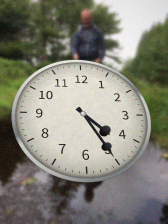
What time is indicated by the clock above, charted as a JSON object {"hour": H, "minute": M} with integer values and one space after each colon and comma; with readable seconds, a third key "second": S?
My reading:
{"hour": 4, "minute": 25}
